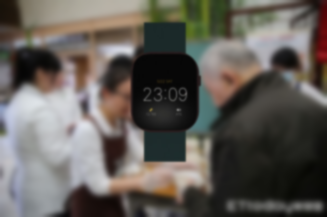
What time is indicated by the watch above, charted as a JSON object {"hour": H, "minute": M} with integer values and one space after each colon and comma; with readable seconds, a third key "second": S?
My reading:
{"hour": 23, "minute": 9}
